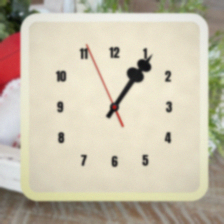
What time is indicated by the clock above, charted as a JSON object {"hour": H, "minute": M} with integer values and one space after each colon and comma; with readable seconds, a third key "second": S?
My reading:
{"hour": 1, "minute": 5, "second": 56}
